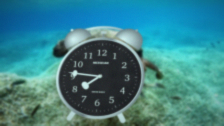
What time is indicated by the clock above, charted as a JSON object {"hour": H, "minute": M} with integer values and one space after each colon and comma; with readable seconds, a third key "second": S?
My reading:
{"hour": 7, "minute": 46}
